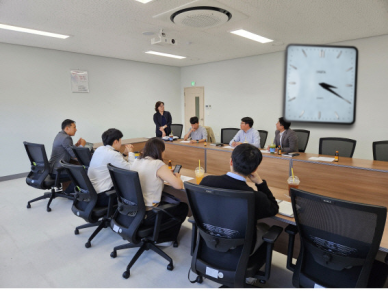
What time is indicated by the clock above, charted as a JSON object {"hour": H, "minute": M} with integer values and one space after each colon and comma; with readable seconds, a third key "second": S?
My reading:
{"hour": 3, "minute": 20}
